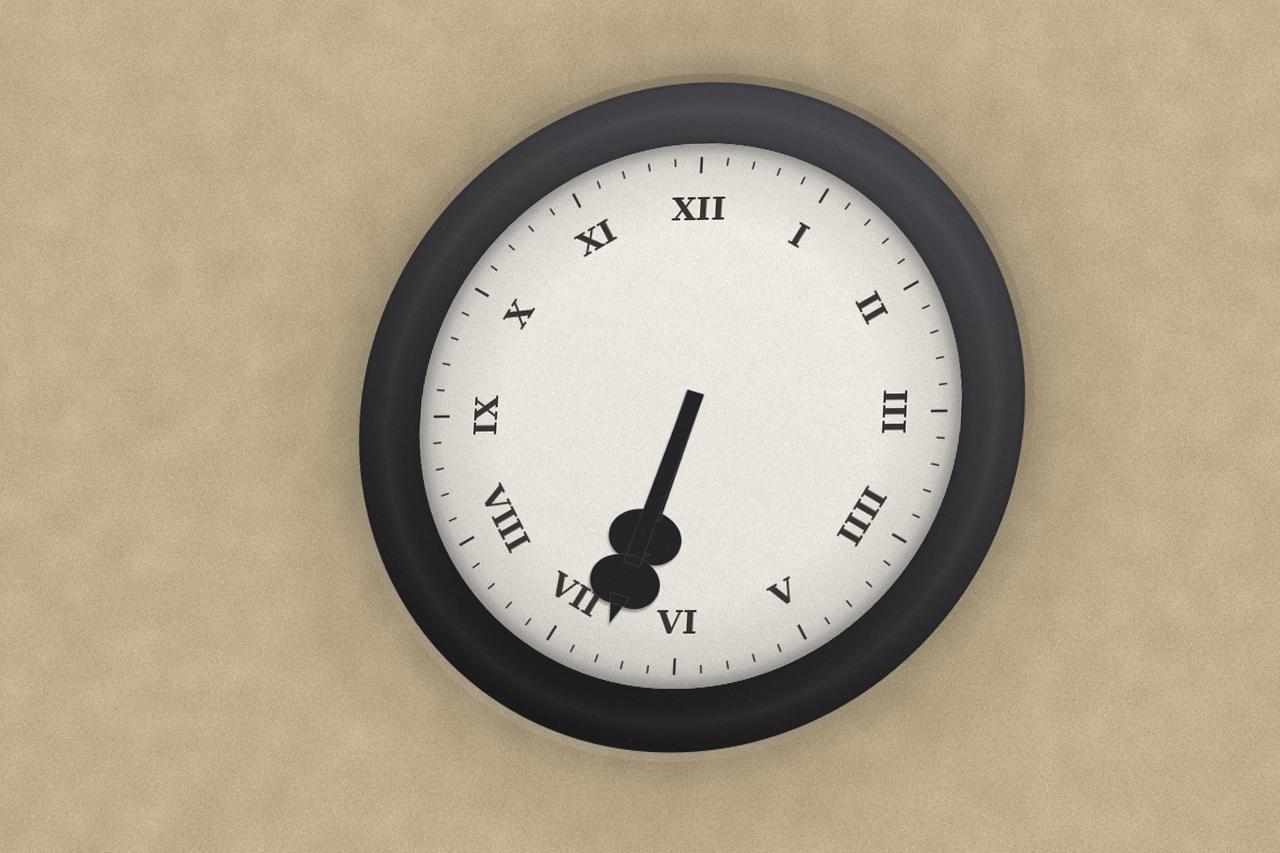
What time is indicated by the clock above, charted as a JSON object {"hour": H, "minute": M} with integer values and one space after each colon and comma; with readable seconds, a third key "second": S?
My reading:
{"hour": 6, "minute": 33}
